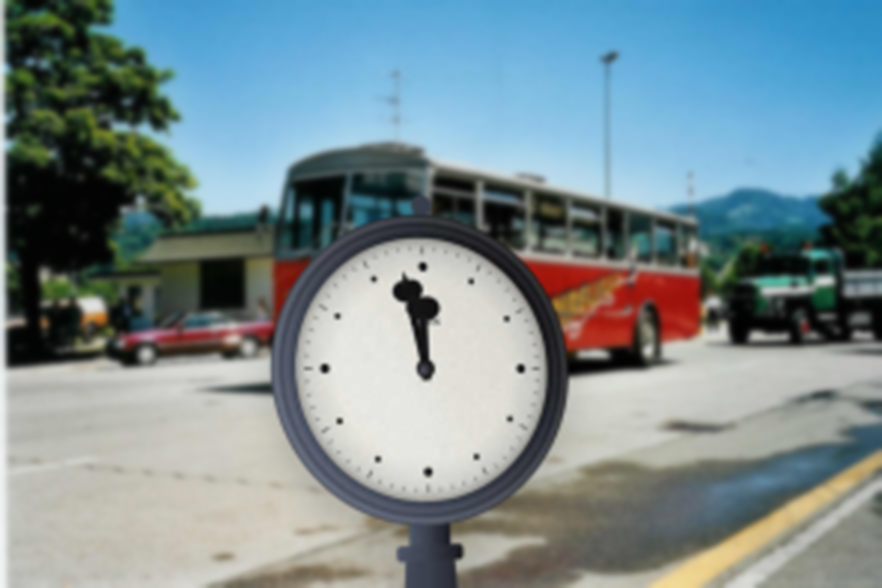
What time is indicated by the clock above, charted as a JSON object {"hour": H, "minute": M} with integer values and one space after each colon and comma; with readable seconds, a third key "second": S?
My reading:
{"hour": 11, "minute": 58}
